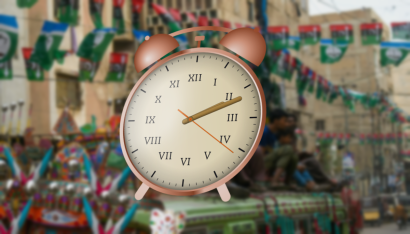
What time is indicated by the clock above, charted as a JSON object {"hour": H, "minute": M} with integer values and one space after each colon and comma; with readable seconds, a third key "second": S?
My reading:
{"hour": 2, "minute": 11, "second": 21}
